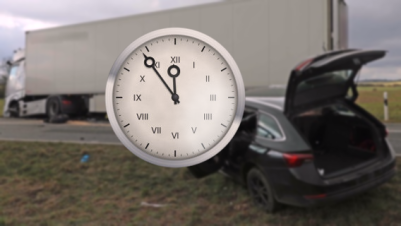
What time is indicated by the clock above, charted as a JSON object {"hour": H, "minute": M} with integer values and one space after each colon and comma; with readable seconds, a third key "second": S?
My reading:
{"hour": 11, "minute": 54}
